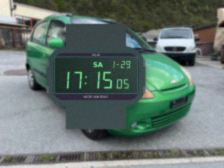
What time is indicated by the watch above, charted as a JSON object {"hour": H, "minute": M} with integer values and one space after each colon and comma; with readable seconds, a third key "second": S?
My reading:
{"hour": 17, "minute": 15, "second": 5}
